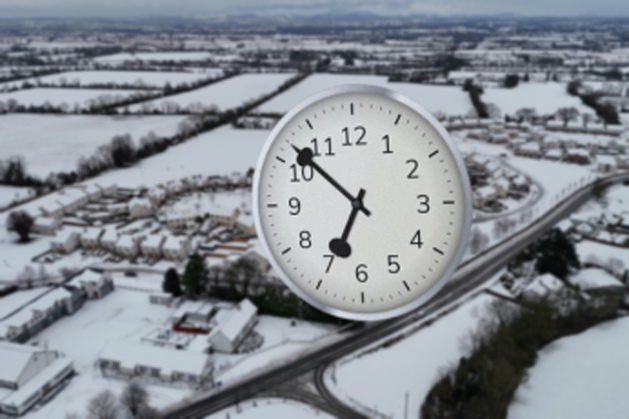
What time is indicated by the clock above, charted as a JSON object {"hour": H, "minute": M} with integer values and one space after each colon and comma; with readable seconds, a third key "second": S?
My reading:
{"hour": 6, "minute": 52}
